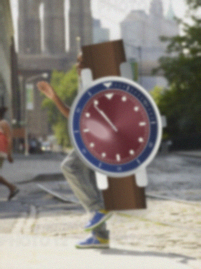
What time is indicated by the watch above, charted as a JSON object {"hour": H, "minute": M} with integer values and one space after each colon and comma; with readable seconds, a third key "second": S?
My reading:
{"hour": 10, "minute": 54}
